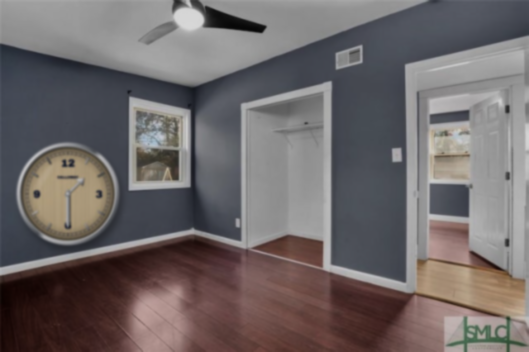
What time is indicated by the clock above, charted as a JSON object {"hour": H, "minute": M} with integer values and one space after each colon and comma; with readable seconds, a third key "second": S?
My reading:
{"hour": 1, "minute": 30}
